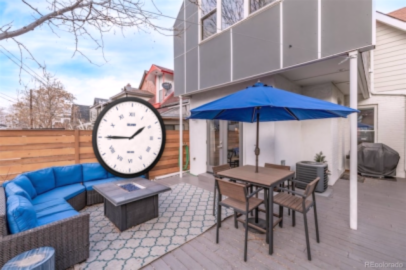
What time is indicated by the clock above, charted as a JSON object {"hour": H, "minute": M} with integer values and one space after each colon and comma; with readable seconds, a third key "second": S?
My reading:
{"hour": 1, "minute": 45}
